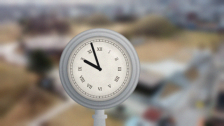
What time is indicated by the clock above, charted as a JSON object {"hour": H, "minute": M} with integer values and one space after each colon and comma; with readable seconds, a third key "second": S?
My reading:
{"hour": 9, "minute": 57}
